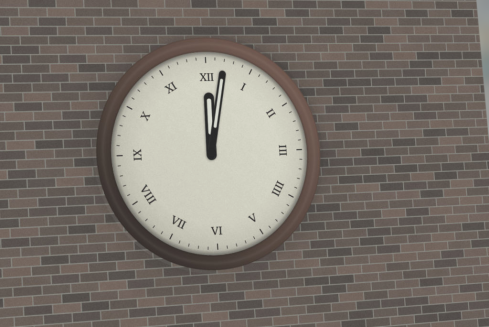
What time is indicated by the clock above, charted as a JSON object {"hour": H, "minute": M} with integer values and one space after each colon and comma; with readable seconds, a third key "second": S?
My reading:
{"hour": 12, "minute": 2}
